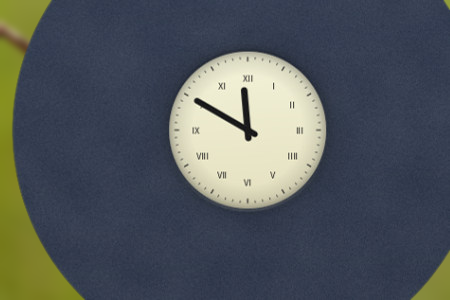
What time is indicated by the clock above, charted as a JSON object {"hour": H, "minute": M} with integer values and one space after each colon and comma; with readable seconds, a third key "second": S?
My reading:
{"hour": 11, "minute": 50}
